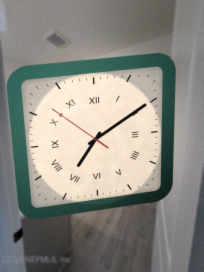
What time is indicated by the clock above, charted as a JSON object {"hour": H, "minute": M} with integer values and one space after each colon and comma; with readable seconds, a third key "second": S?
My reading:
{"hour": 7, "minute": 9, "second": 52}
